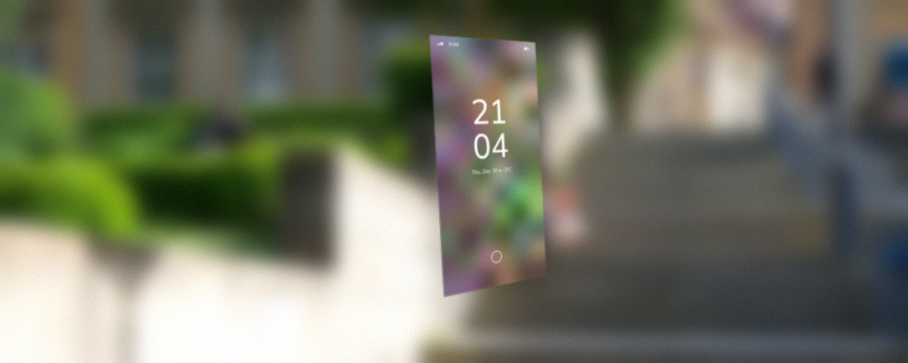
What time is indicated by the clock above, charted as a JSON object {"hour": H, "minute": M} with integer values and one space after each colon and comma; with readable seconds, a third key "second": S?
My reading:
{"hour": 21, "minute": 4}
